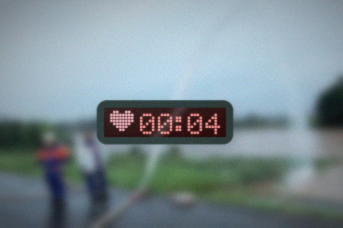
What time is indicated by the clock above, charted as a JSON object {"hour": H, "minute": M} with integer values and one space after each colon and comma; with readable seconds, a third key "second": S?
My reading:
{"hour": 0, "minute": 4}
